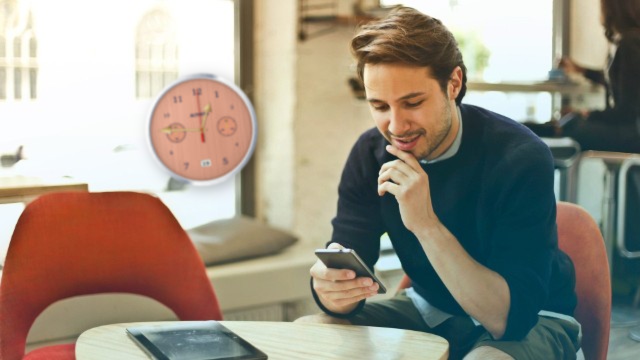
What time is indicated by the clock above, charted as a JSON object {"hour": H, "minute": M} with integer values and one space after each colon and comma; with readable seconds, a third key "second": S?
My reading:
{"hour": 12, "minute": 46}
